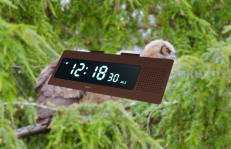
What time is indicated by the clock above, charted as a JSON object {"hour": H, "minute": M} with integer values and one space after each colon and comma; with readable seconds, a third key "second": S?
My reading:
{"hour": 12, "minute": 18, "second": 30}
